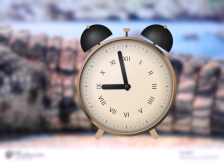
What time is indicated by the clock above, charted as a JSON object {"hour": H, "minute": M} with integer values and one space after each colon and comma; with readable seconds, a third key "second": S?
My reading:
{"hour": 8, "minute": 58}
